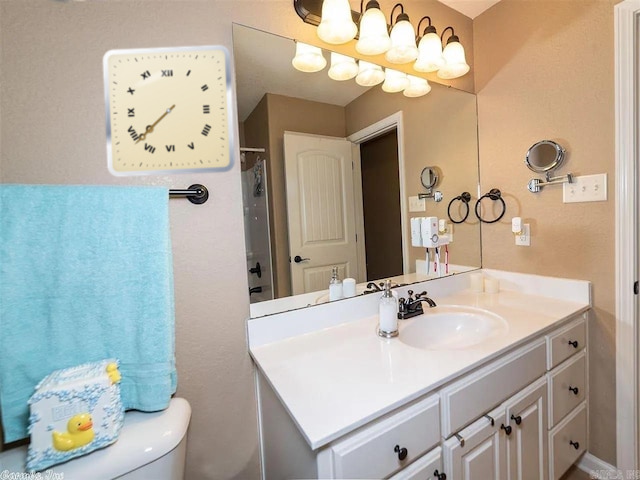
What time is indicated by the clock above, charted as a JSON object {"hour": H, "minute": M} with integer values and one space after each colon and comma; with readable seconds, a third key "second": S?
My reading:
{"hour": 7, "minute": 38}
